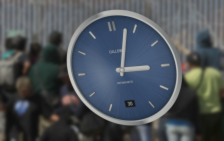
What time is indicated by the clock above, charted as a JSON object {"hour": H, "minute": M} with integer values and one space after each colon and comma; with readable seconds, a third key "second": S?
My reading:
{"hour": 3, "minute": 3}
